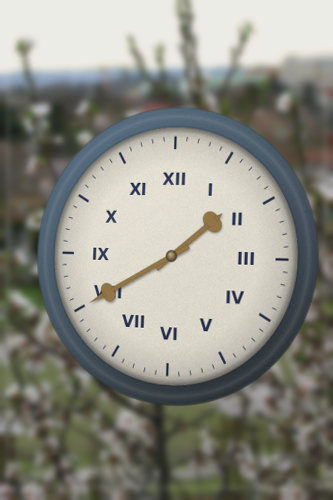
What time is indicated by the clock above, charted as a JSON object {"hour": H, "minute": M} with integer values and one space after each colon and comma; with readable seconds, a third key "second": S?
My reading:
{"hour": 1, "minute": 40}
